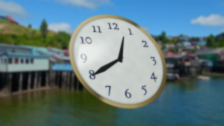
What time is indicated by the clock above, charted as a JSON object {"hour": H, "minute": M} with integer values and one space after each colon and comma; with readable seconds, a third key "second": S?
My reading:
{"hour": 12, "minute": 40}
